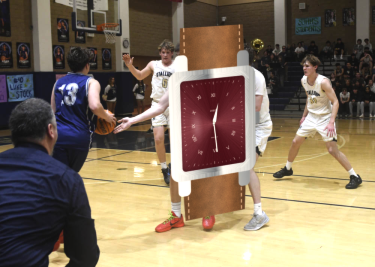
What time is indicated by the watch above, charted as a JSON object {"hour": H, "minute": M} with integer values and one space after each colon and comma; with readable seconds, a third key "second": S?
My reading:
{"hour": 12, "minute": 29}
